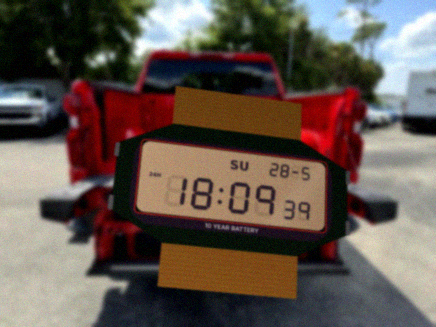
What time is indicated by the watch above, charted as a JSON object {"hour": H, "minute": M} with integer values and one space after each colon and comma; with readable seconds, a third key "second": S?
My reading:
{"hour": 18, "minute": 9, "second": 39}
